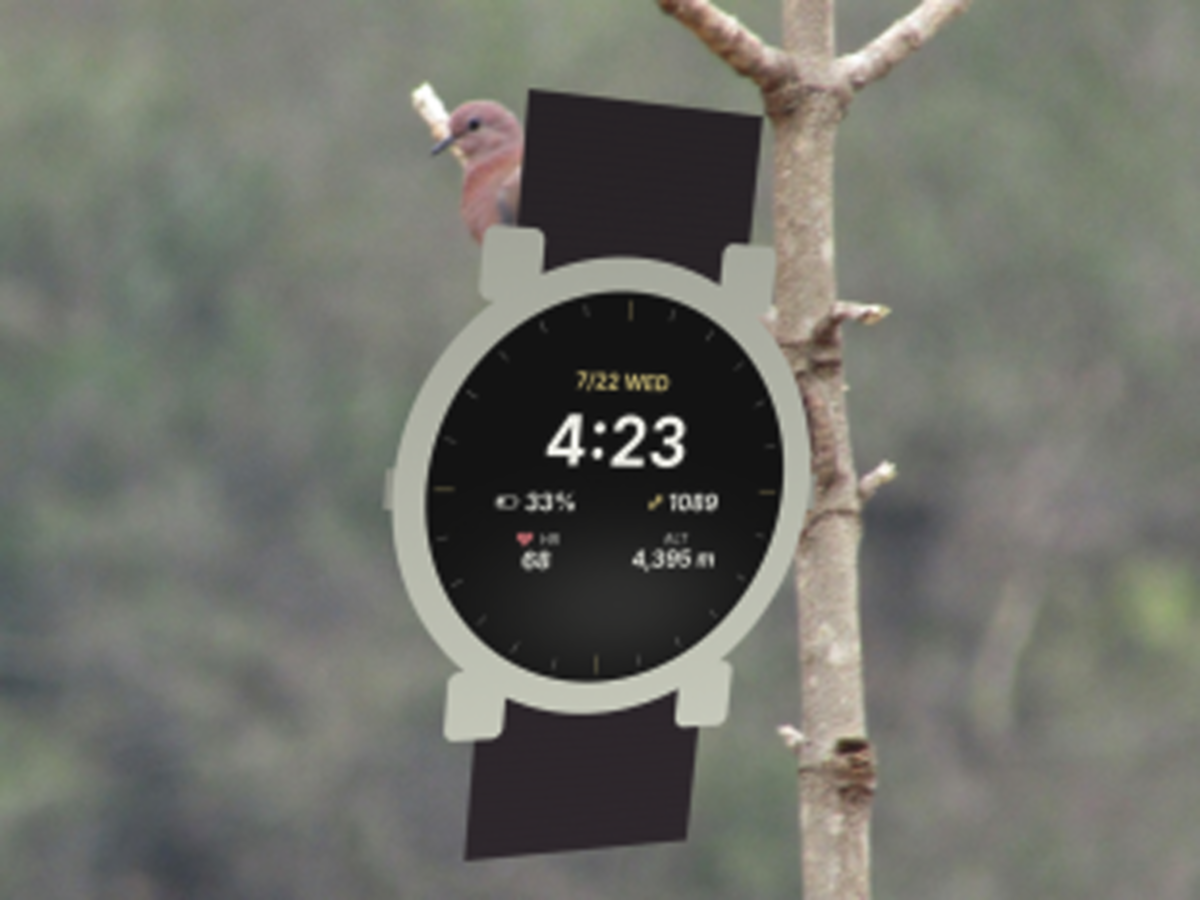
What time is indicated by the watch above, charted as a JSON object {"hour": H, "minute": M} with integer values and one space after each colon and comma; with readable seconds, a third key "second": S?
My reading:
{"hour": 4, "minute": 23}
